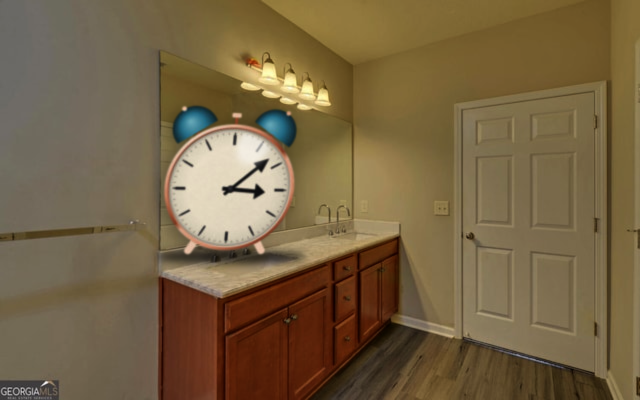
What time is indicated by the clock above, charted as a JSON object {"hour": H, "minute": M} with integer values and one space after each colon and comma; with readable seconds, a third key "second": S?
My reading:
{"hour": 3, "minute": 8}
